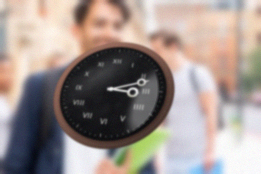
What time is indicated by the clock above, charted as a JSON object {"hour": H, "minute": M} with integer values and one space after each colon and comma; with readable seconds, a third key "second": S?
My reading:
{"hour": 3, "minute": 12}
